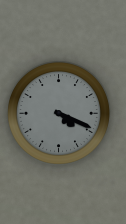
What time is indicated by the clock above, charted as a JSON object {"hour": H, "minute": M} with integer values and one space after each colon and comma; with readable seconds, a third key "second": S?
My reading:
{"hour": 4, "minute": 19}
